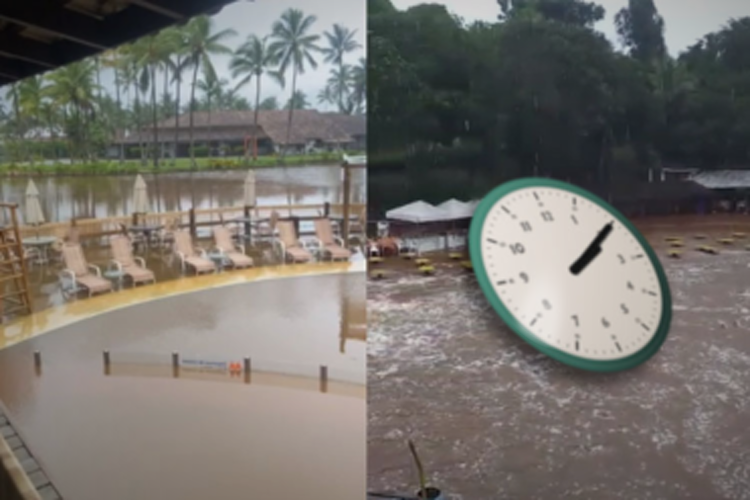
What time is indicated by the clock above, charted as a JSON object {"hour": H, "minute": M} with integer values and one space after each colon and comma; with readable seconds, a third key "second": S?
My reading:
{"hour": 2, "minute": 10}
